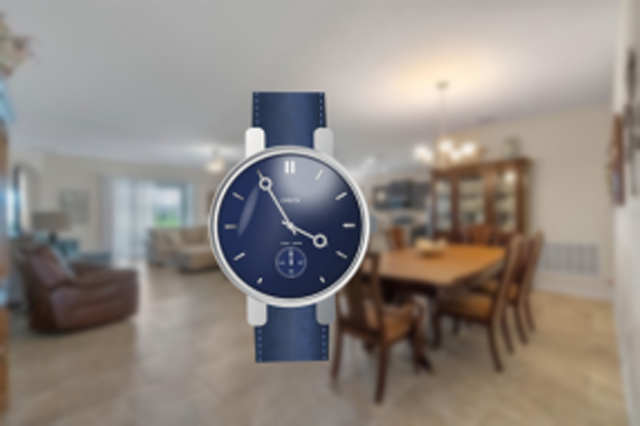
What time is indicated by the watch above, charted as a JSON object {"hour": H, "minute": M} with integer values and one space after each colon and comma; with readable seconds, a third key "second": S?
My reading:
{"hour": 3, "minute": 55}
